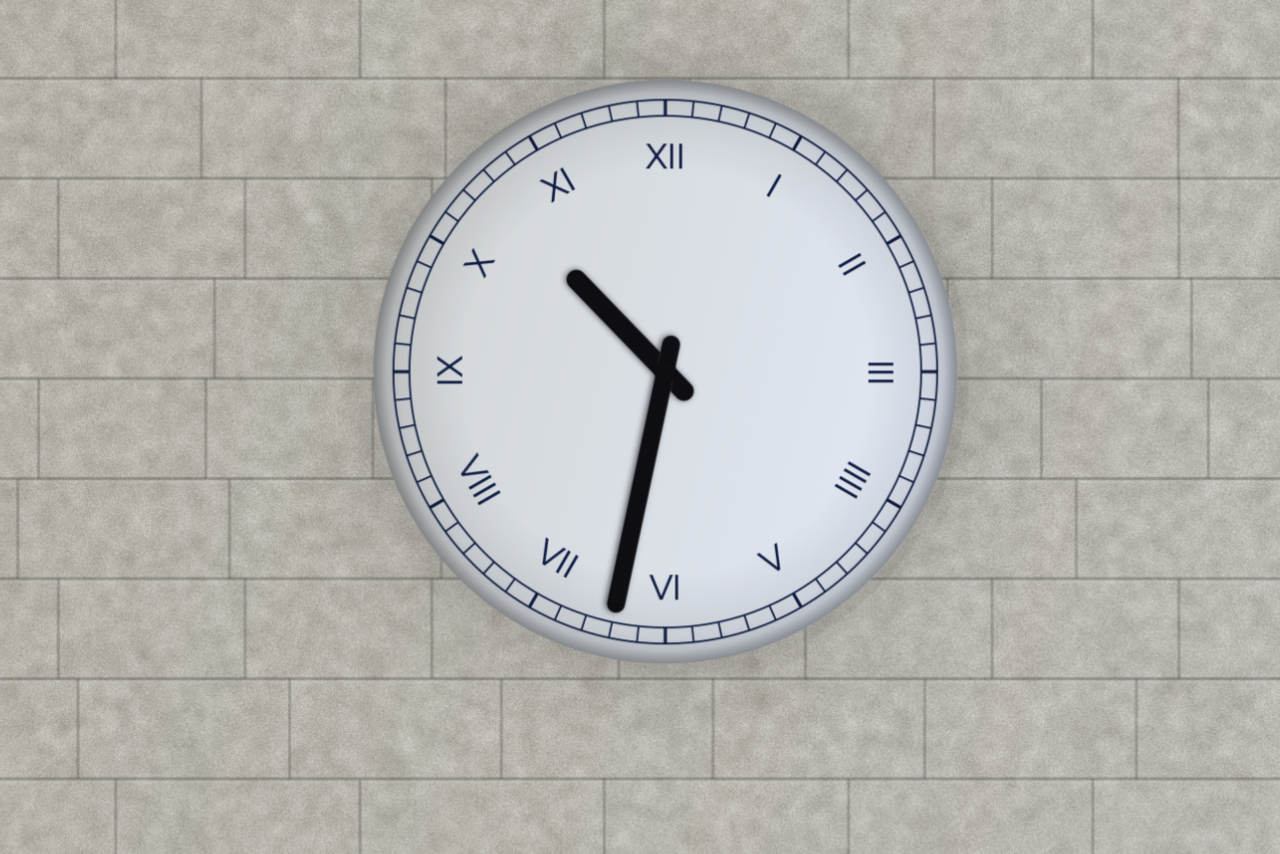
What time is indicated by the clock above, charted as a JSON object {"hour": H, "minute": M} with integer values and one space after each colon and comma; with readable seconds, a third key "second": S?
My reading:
{"hour": 10, "minute": 32}
